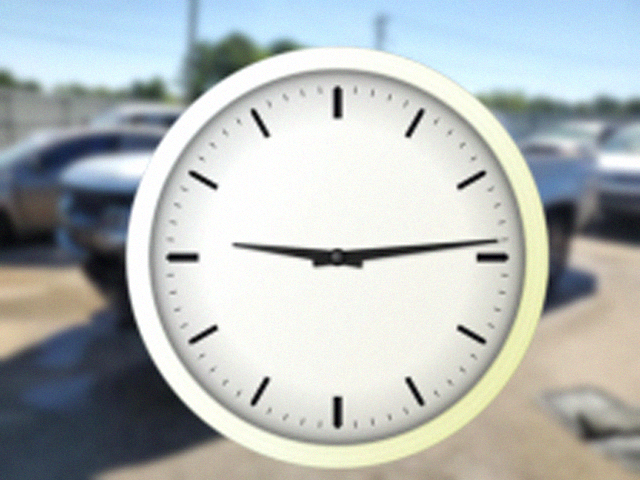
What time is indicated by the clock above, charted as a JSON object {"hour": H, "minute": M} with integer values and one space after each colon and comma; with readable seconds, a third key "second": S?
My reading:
{"hour": 9, "minute": 14}
